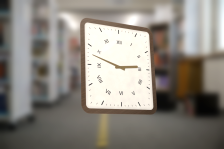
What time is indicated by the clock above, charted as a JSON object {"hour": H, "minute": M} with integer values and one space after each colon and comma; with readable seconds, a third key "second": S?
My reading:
{"hour": 2, "minute": 48}
